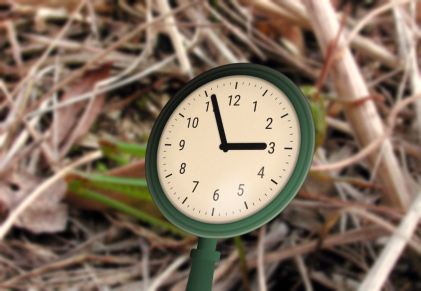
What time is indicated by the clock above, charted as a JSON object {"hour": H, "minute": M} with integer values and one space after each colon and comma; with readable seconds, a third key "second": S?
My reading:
{"hour": 2, "minute": 56}
